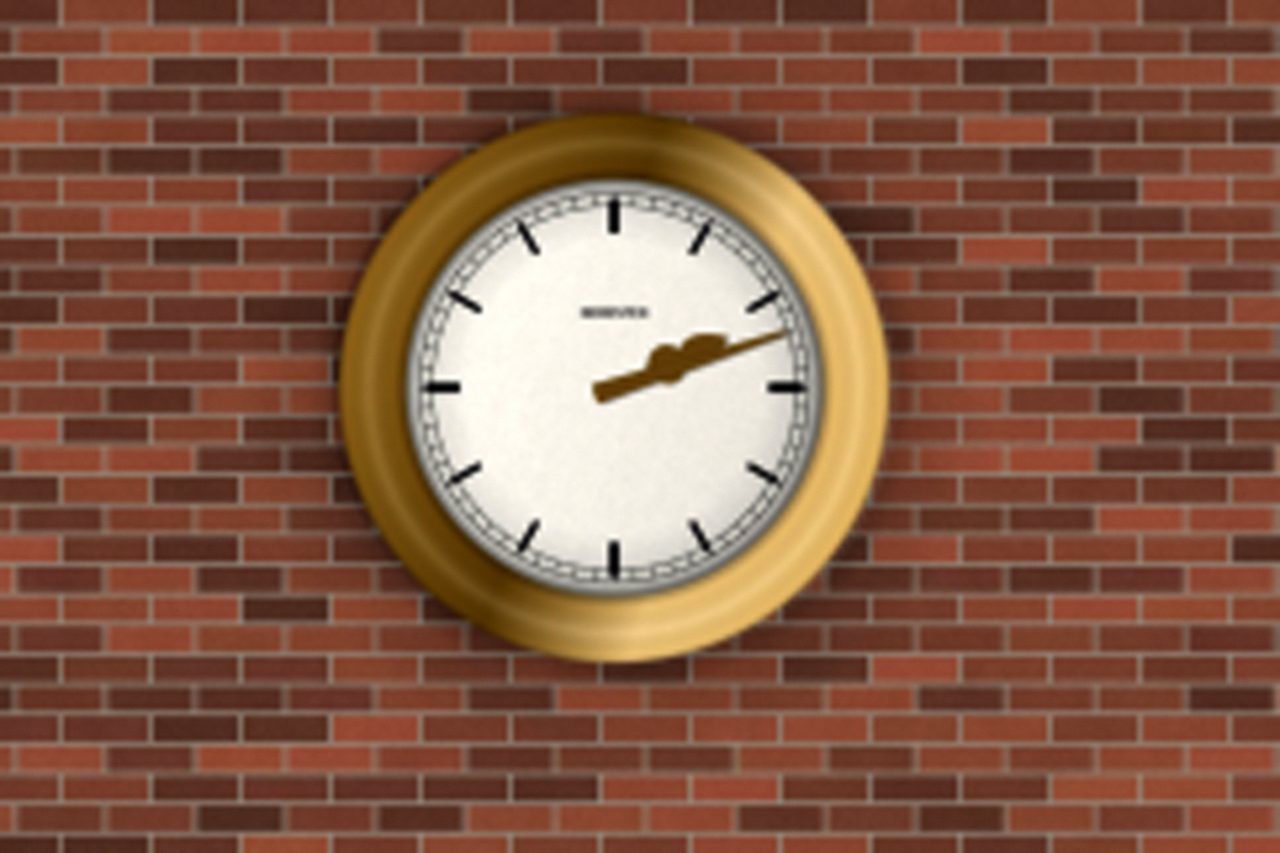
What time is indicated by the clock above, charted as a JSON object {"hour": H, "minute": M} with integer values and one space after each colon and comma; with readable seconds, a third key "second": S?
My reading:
{"hour": 2, "minute": 12}
